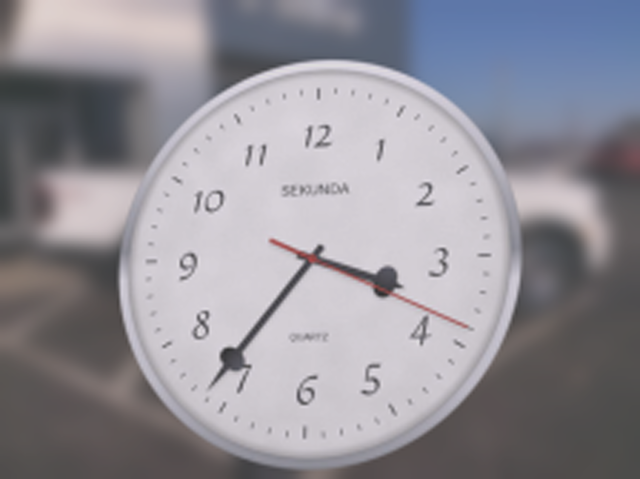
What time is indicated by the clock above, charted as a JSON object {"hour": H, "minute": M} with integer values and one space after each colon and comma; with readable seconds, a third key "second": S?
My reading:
{"hour": 3, "minute": 36, "second": 19}
